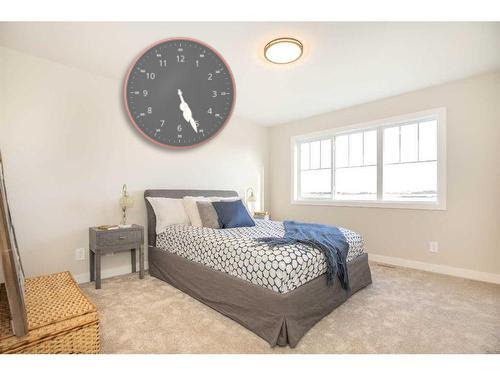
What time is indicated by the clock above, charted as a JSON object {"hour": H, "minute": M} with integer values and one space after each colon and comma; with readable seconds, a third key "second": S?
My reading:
{"hour": 5, "minute": 26}
